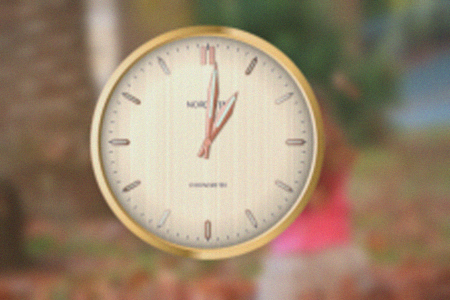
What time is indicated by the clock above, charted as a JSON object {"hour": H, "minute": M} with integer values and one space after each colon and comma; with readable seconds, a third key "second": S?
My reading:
{"hour": 1, "minute": 1}
